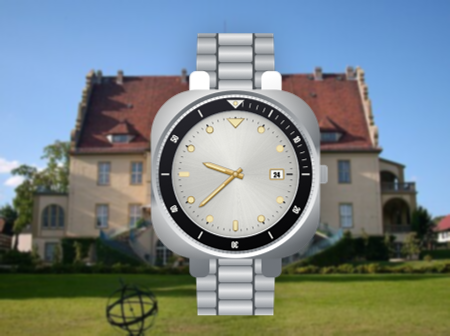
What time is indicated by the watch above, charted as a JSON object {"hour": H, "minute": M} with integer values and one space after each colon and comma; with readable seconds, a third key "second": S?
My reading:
{"hour": 9, "minute": 38}
